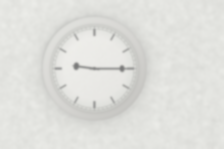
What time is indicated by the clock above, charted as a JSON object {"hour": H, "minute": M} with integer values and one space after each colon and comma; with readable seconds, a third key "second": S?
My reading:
{"hour": 9, "minute": 15}
